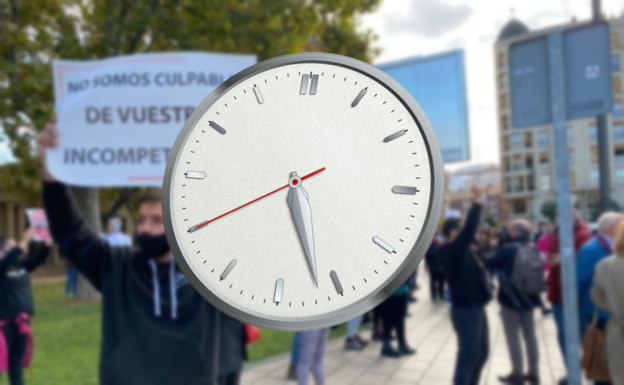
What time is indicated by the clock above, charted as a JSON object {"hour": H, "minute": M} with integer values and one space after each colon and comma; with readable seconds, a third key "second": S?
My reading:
{"hour": 5, "minute": 26, "second": 40}
